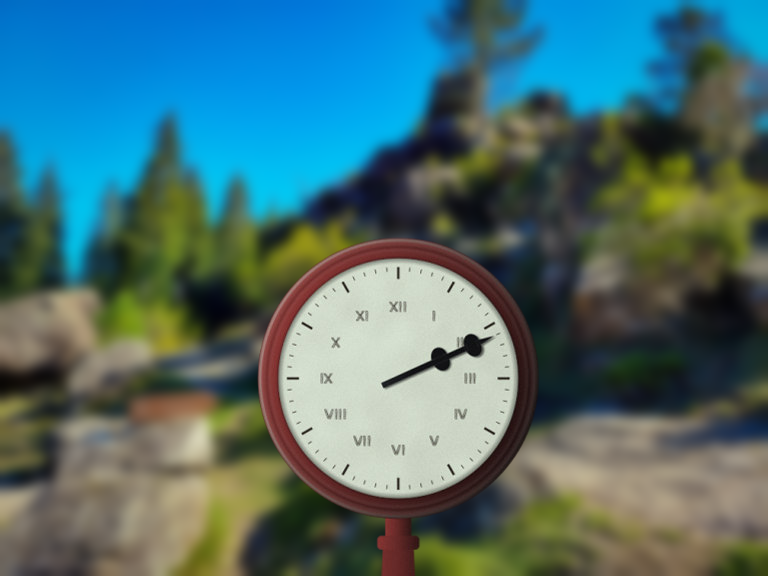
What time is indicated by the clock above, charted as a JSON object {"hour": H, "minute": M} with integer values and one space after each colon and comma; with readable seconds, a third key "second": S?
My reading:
{"hour": 2, "minute": 11}
